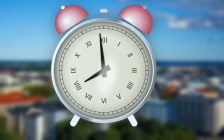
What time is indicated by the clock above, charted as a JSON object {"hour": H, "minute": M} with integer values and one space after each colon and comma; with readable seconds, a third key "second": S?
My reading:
{"hour": 7, "minute": 59}
